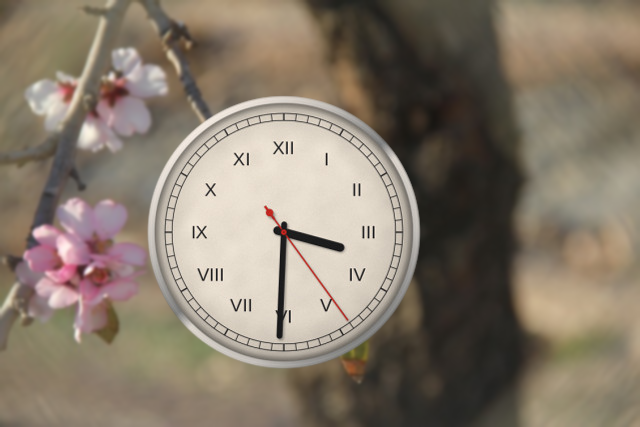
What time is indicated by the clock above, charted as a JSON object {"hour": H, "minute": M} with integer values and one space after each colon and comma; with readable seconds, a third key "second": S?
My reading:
{"hour": 3, "minute": 30, "second": 24}
